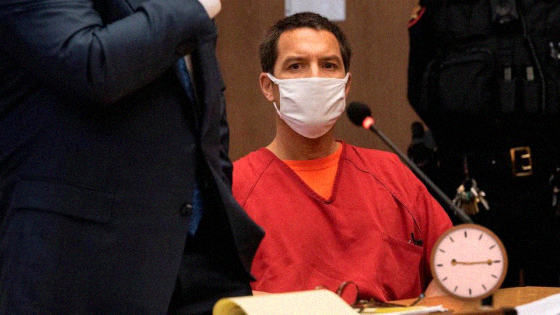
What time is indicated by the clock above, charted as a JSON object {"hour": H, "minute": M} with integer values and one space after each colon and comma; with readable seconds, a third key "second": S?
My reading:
{"hour": 9, "minute": 15}
